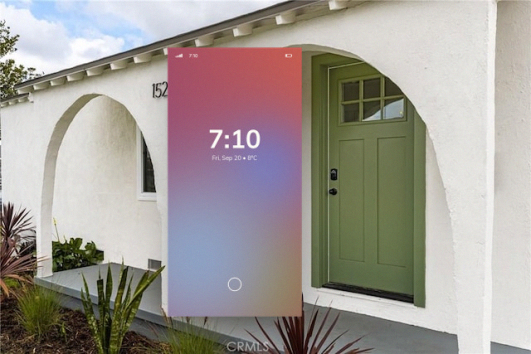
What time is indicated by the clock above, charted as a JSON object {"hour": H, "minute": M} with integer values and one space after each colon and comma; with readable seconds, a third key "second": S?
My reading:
{"hour": 7, "minute": 10}
